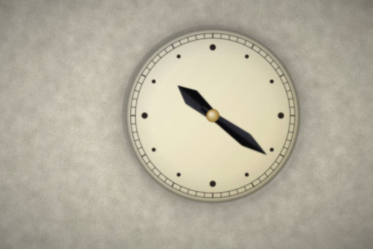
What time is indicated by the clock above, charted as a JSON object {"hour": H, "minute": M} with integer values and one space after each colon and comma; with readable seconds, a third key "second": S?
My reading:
{"hour": 10, "minute": 21}
